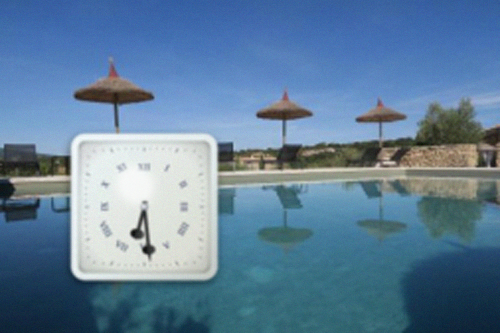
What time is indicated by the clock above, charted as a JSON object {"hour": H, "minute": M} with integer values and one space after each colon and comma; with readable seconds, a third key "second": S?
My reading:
{"hour": 6, "minute": 29}
